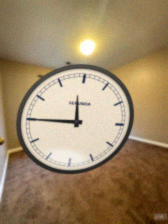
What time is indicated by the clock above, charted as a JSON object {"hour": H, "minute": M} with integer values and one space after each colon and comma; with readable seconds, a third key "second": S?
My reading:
{"hour": 11, "minute": 45}
